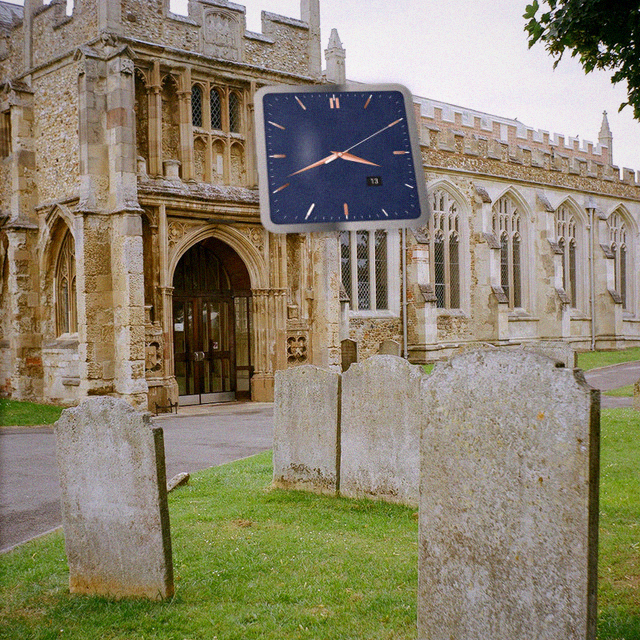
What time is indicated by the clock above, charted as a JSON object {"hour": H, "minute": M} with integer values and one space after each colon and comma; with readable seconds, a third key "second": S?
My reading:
{"hour": 3, "minute": 41, "second": 10}
